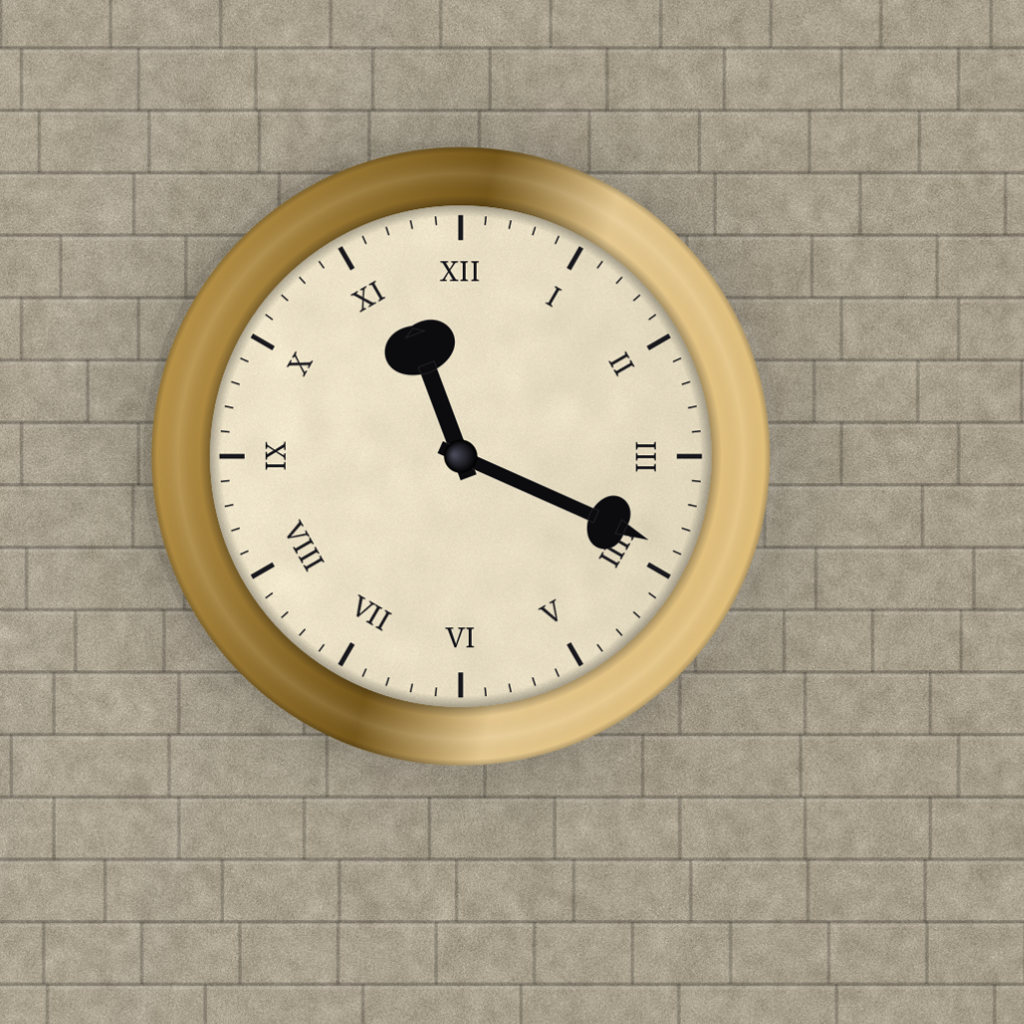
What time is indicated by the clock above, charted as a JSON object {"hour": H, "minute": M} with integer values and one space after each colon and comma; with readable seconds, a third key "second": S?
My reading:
{"hour": 11, "minute": 19}
